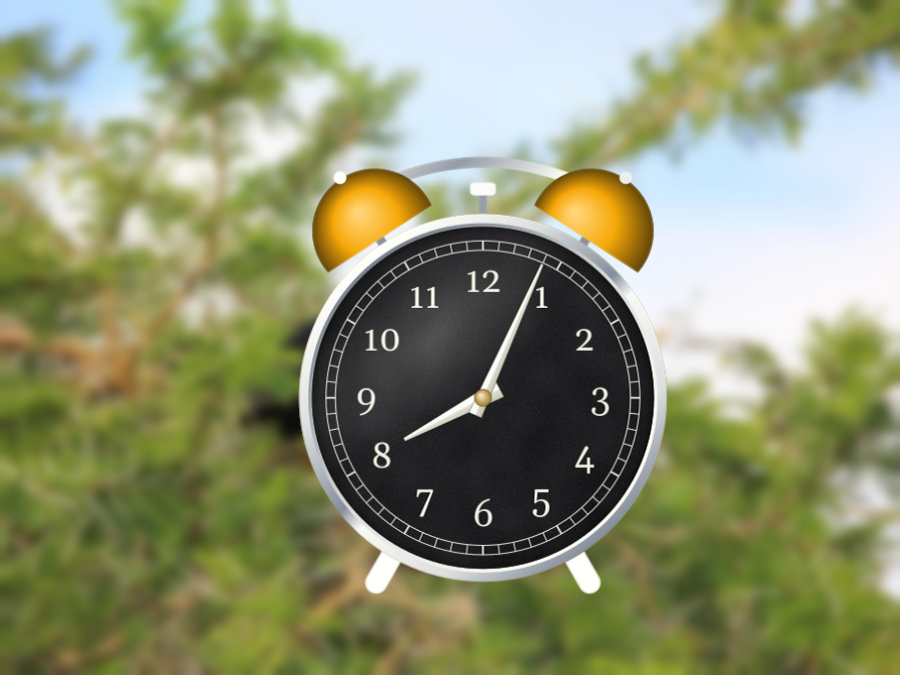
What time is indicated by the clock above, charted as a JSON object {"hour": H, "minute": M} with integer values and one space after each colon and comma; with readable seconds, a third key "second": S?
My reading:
{"hour": 8, "minute": 4}
